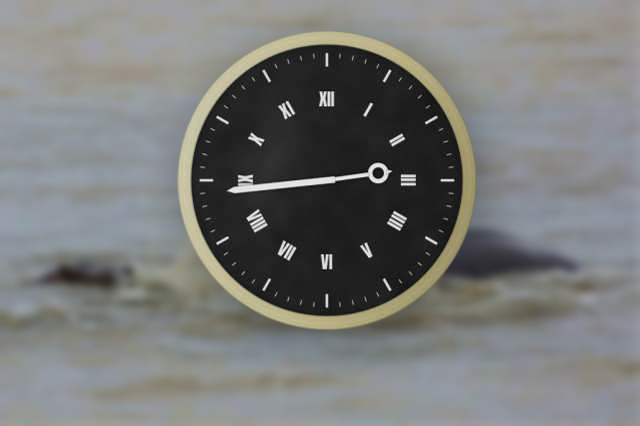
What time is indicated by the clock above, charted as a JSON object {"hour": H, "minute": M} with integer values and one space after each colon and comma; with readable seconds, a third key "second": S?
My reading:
{"hour": 2, "minute": 44}
